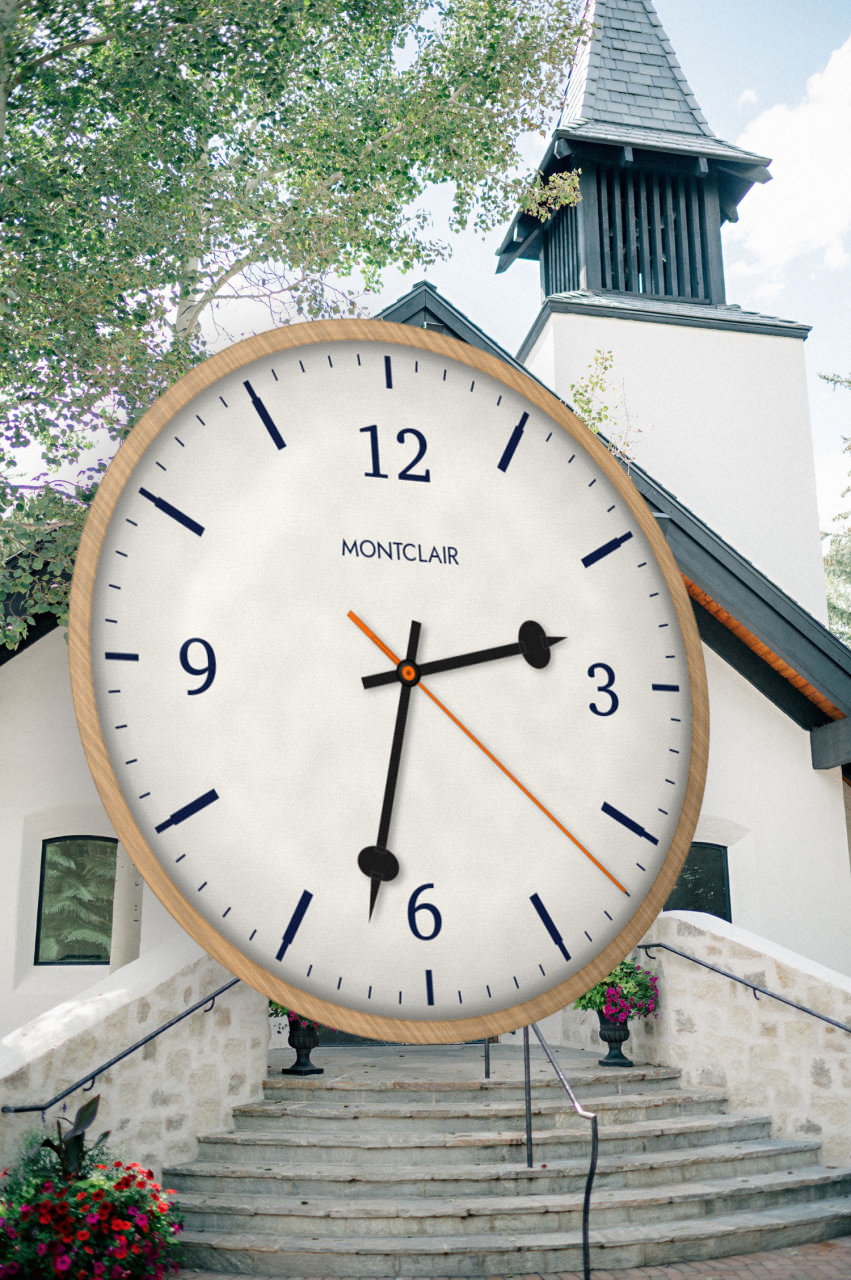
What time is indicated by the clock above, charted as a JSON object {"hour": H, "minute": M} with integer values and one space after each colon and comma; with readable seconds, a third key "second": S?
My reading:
{"hour": 2, "minute": 32, "second": 22}
